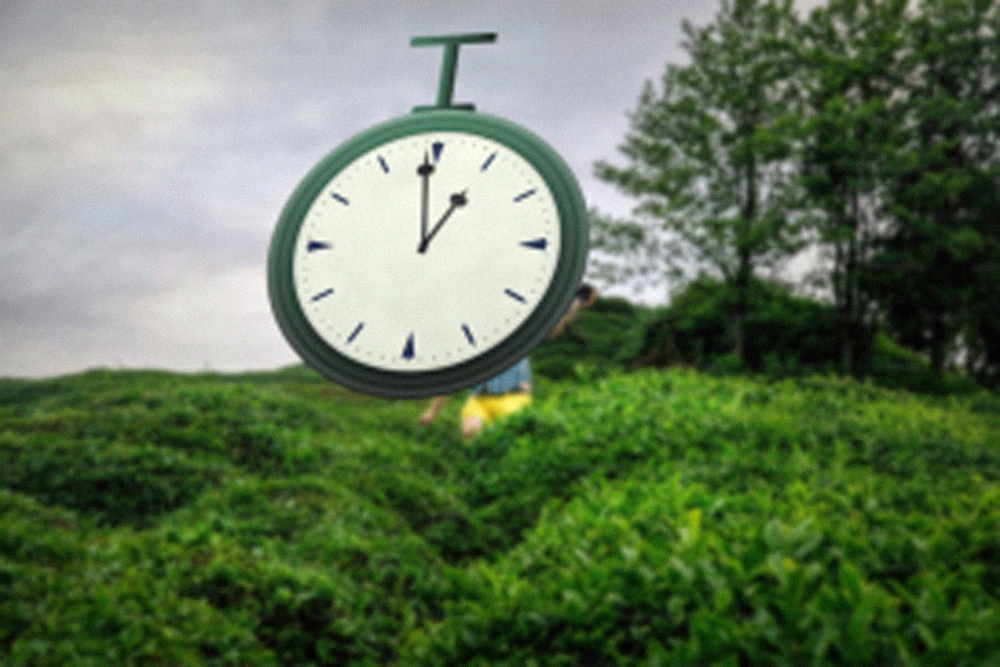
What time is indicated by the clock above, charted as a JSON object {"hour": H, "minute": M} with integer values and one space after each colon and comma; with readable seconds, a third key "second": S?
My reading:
{"hour": 12, "minute": 59}
